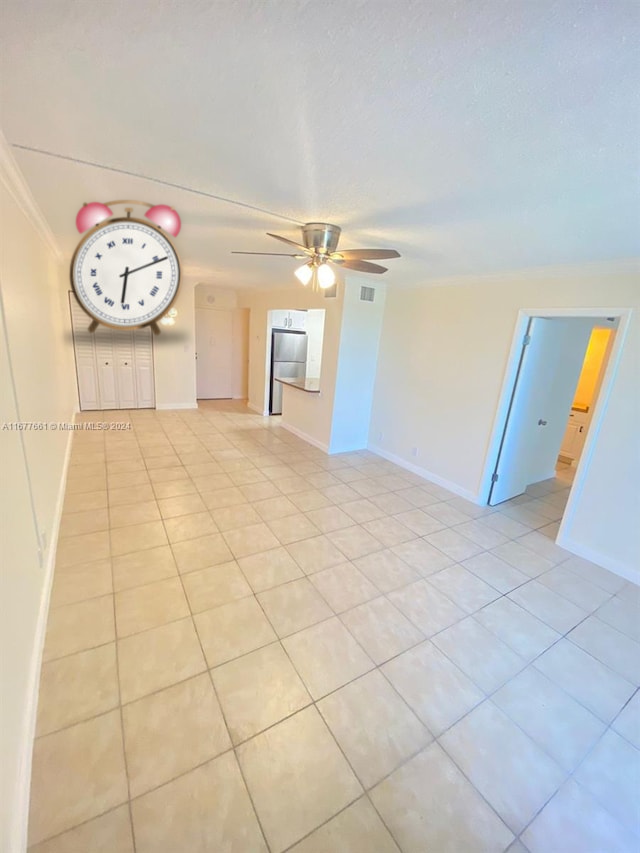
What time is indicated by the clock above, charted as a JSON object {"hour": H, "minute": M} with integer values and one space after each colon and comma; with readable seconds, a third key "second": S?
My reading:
{"hour": 6, "minute": 11}
